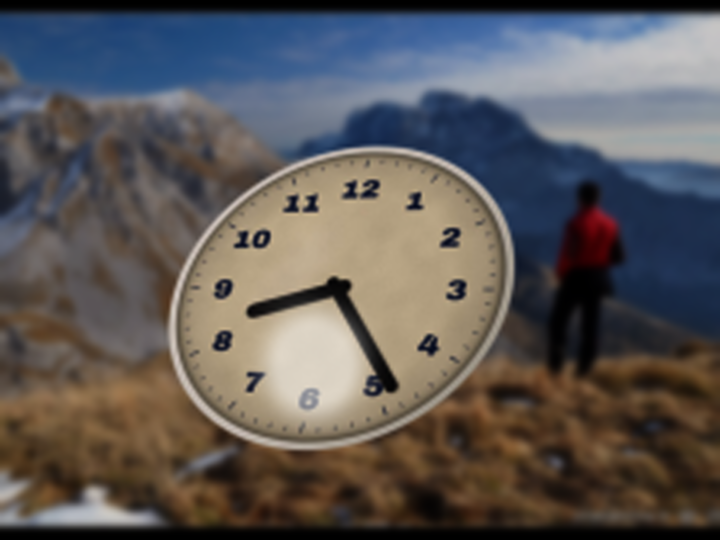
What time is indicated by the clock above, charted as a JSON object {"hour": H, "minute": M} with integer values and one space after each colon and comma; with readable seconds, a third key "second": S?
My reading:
{"hour": 8, "minute": 24}
